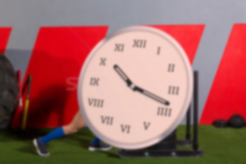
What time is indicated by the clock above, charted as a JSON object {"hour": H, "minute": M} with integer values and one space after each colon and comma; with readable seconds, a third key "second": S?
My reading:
{"hour": 10, "minute": 18}
